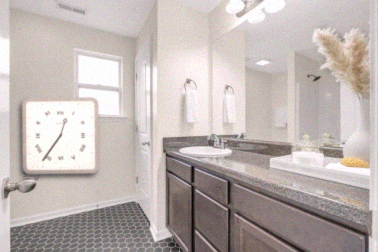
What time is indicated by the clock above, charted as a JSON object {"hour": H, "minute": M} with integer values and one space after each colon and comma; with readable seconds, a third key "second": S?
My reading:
{"hour": 12, "minute": 36}
